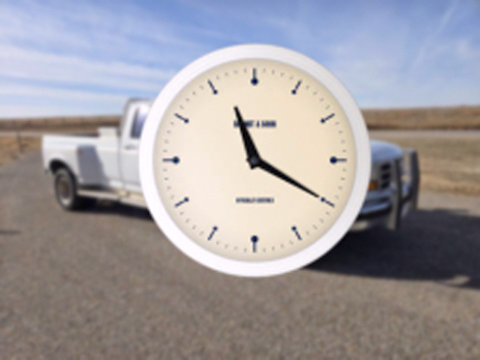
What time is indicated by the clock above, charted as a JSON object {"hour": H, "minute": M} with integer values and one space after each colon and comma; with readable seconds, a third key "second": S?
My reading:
{"hour": 11, "minute": 20}
